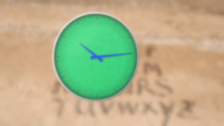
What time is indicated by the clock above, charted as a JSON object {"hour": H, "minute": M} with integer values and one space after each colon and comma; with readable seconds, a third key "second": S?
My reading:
{"hour": 10, "minute": 14}
